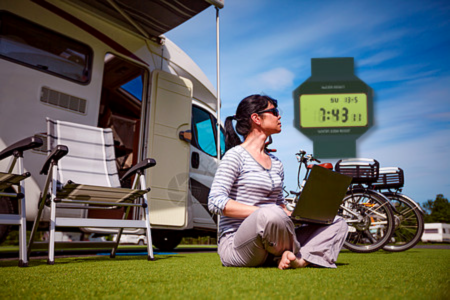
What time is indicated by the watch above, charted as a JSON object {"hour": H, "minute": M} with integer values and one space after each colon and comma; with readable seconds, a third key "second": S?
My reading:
{"hour": 7, "minute": 43}
